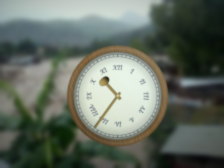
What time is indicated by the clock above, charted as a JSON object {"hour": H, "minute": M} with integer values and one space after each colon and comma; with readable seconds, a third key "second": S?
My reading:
{"hour": 10, "minute": 36}
